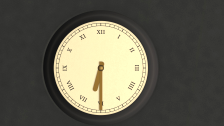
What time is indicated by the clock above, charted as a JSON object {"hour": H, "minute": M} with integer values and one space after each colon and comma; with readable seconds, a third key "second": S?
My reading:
{"hour": 6, "minute": 30}
